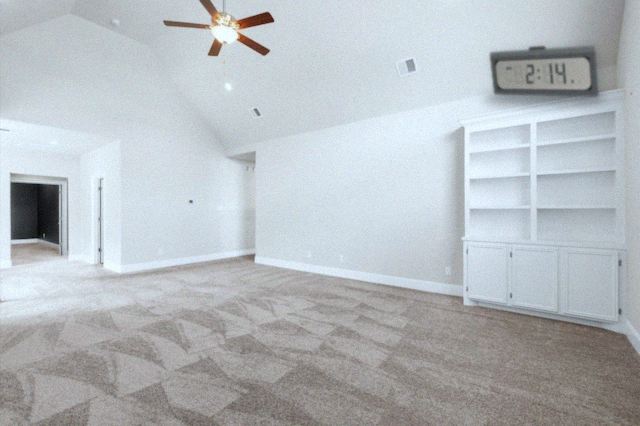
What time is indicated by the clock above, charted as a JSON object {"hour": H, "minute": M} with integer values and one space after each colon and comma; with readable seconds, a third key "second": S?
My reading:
{"hour": 2, "minute": 14}
